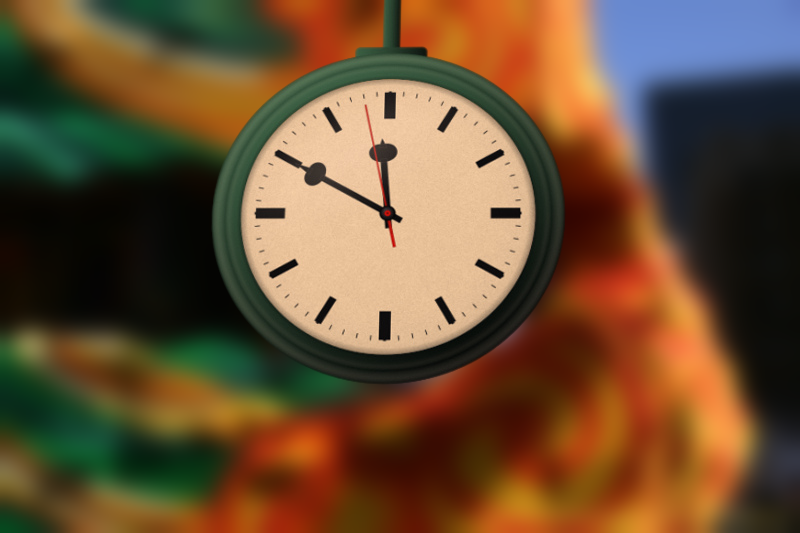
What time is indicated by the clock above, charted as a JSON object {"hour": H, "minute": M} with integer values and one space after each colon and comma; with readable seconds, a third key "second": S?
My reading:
{"hour": 11, "minute": 49, "second": 58}
